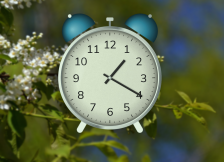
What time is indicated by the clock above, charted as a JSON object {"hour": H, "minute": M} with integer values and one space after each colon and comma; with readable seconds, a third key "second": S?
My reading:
{"hour": 1, "minute": 20}
